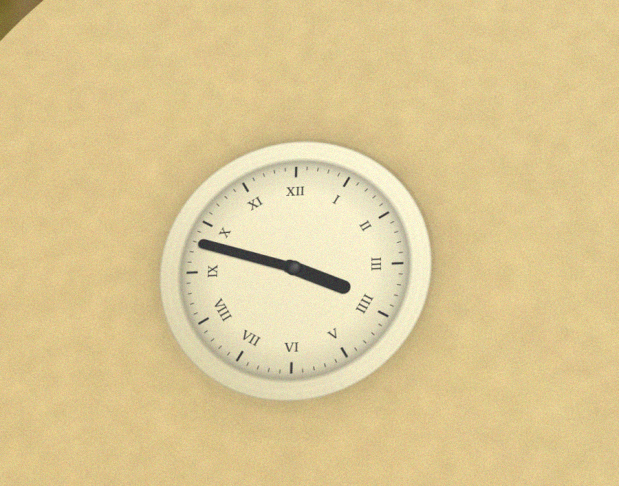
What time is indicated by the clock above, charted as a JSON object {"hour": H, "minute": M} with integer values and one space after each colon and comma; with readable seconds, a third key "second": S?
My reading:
{"hour": 3, "minute": 48}
